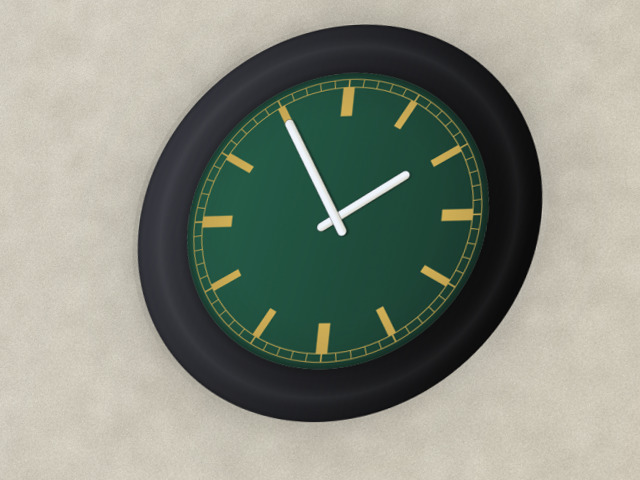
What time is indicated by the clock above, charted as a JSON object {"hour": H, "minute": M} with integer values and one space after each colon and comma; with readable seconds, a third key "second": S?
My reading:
{"hour": 1, "minute": 55}
